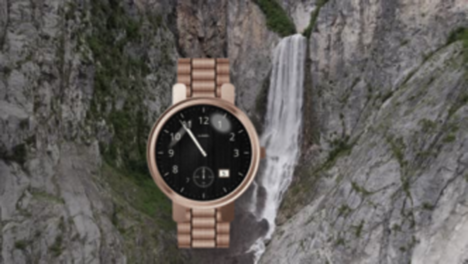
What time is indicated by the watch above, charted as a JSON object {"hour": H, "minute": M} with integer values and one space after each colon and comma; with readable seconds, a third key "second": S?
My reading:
{"hour": 10, "minute": 54}
